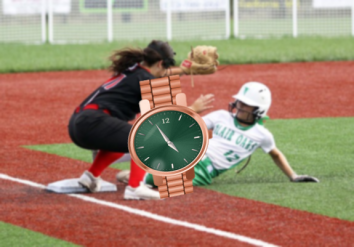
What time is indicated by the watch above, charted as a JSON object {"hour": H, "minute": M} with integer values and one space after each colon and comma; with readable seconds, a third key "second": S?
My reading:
{"hour": 4, "minute": 56}
